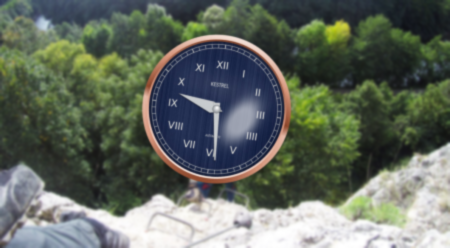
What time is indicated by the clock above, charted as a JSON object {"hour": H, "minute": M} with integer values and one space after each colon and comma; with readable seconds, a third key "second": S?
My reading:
{"hour": 9, "minute": 29}
